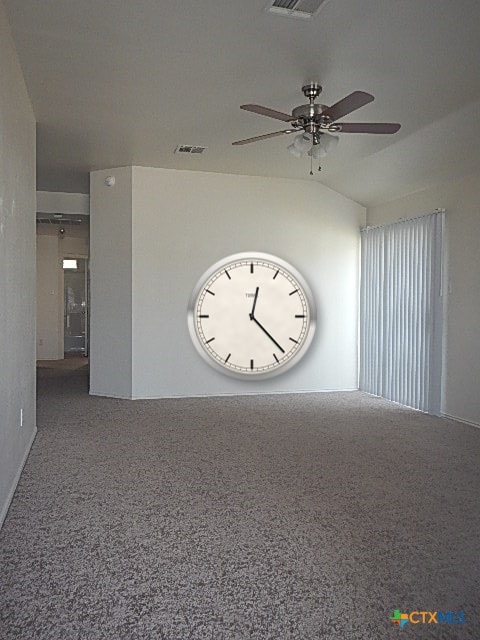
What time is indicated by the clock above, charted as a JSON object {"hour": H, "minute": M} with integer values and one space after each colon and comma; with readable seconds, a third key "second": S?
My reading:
{"hour": 12, "minute": 23}
